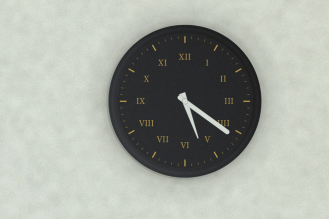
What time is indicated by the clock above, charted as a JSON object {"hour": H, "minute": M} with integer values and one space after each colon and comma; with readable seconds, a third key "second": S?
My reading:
{"hour": 5, "minute": 21}
